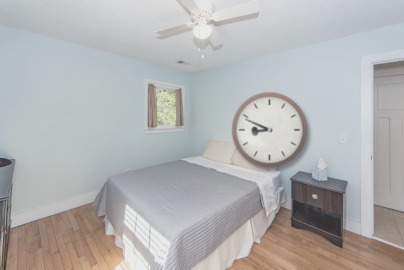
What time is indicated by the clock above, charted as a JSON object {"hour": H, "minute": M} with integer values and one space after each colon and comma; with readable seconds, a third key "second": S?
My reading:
{"hour": 8, "minute": 49}
